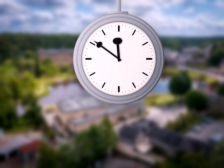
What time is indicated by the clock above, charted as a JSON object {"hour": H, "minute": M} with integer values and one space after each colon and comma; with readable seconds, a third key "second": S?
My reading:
{"hour": 11, "minute": 51}
